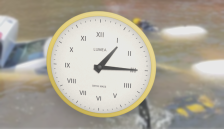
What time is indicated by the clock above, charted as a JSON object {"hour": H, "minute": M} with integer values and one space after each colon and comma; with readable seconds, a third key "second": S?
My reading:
{"hour": 1, "minute": 15}
